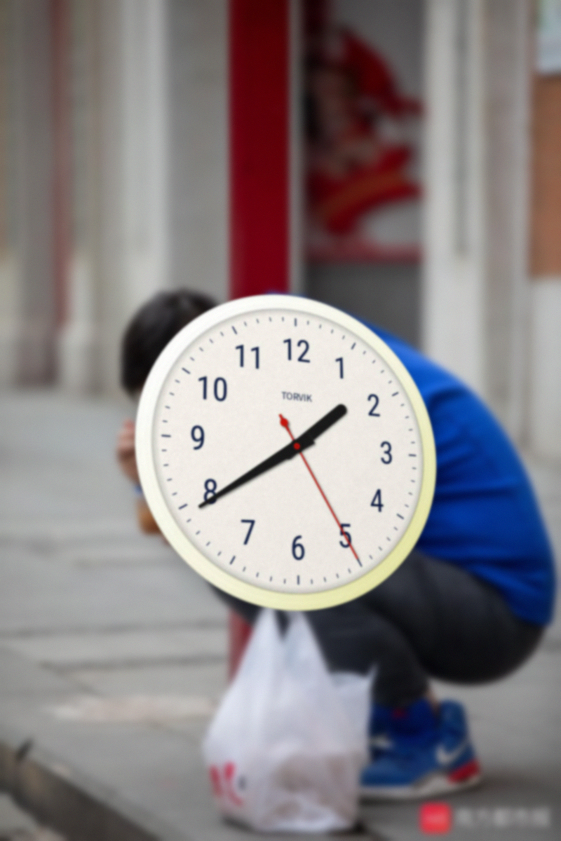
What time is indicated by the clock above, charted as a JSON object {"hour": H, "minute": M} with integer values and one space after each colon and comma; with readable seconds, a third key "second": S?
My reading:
{"hour": 1, "minute": 39, "second": 25}
